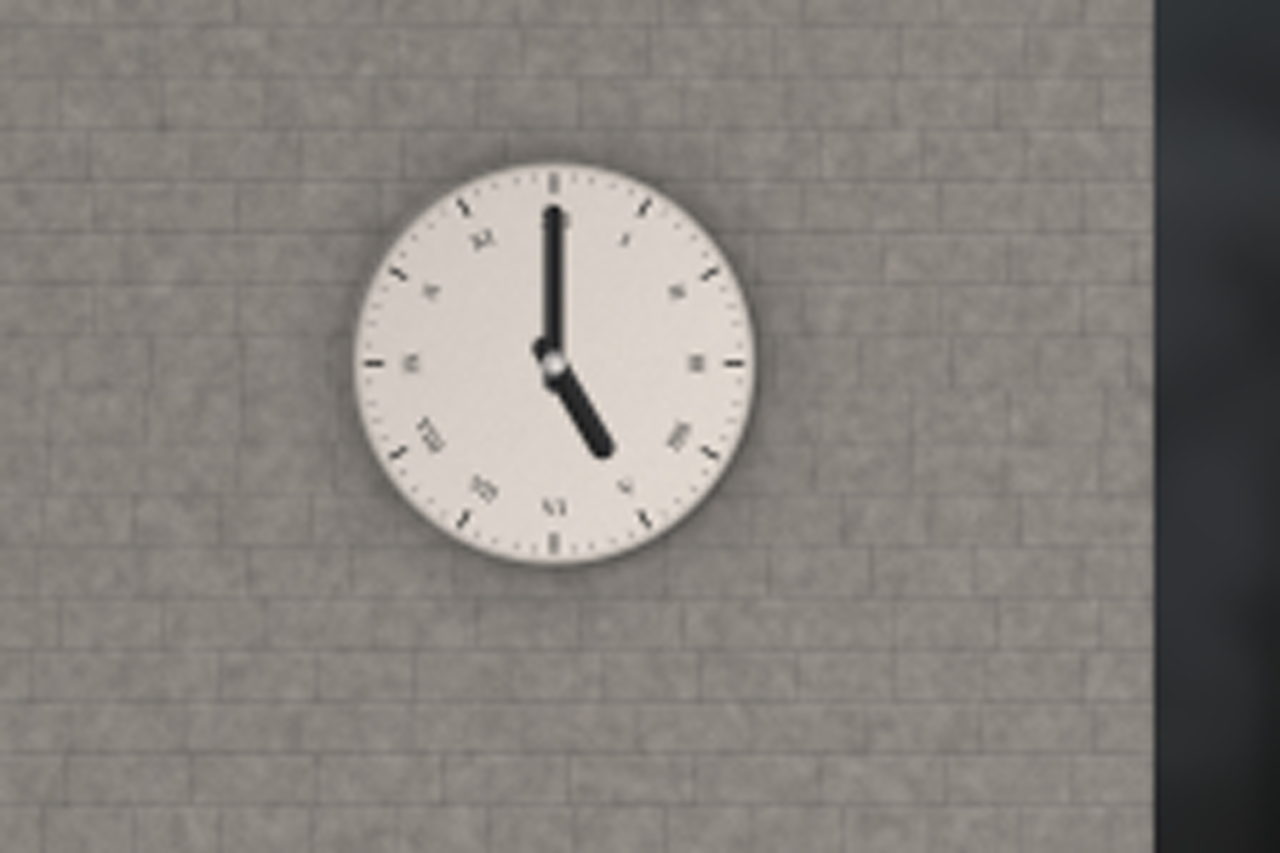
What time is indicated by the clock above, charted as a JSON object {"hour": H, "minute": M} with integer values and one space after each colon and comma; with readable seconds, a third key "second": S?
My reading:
{"hour": 5, "minute": 0}
